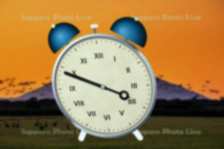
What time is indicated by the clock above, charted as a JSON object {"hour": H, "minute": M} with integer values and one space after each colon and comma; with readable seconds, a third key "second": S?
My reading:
{"hour": 3, "minute": 49}
